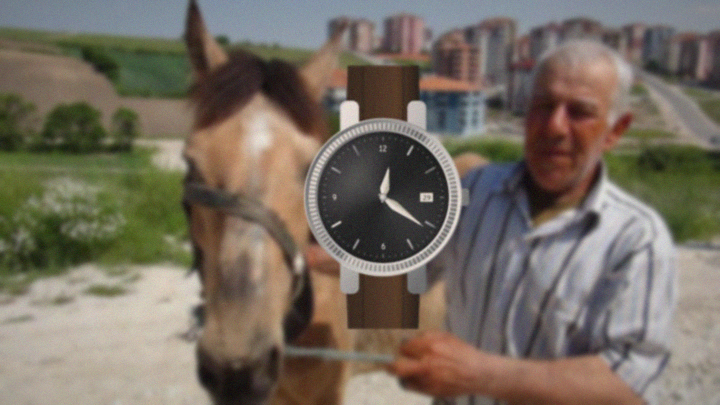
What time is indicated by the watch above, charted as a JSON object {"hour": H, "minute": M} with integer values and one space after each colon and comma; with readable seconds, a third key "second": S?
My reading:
{"hour": 12, "minute": 21}
